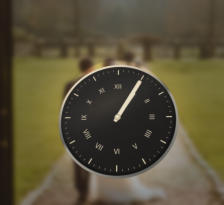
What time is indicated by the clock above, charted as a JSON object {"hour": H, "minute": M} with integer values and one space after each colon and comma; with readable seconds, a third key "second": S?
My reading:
{"hour": 1, "minute": 5}
